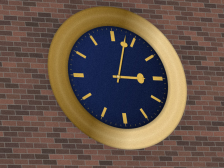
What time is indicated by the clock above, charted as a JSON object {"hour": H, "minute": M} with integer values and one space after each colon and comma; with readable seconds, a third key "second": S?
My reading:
{"hour": 3, "minute": 3}
